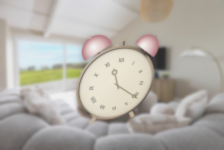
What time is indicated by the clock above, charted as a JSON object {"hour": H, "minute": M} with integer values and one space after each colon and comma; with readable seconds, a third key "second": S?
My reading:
{"hour": 11, "minute": 21}
